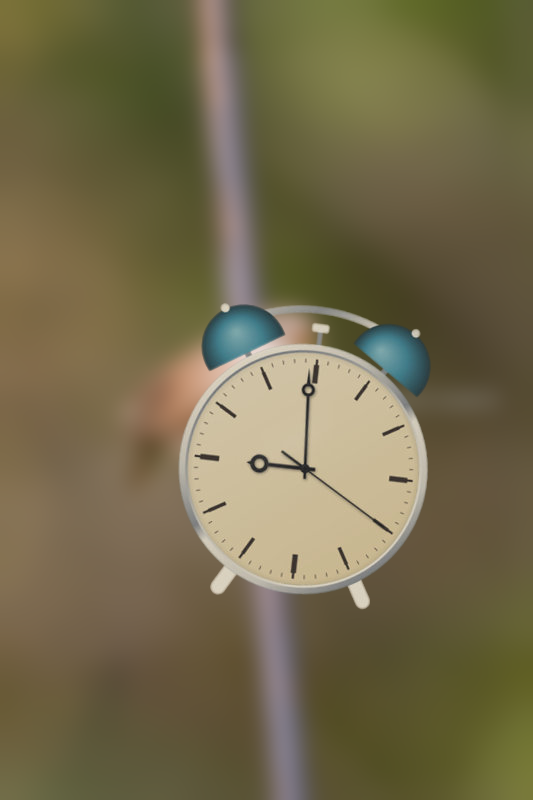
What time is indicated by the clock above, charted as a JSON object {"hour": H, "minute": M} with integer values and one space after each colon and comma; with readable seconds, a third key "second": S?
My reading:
{"hour": 8, "minute": 59, "second": 20}
